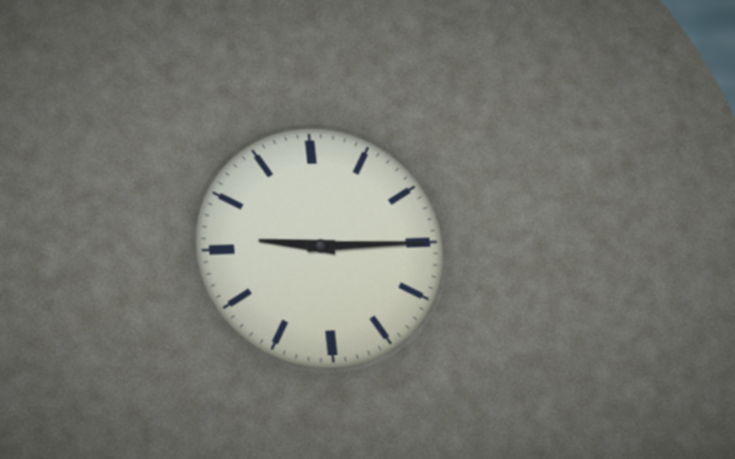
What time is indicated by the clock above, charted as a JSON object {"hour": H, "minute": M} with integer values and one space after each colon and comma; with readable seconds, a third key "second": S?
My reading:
{"hour": 9, "minute": 15}
